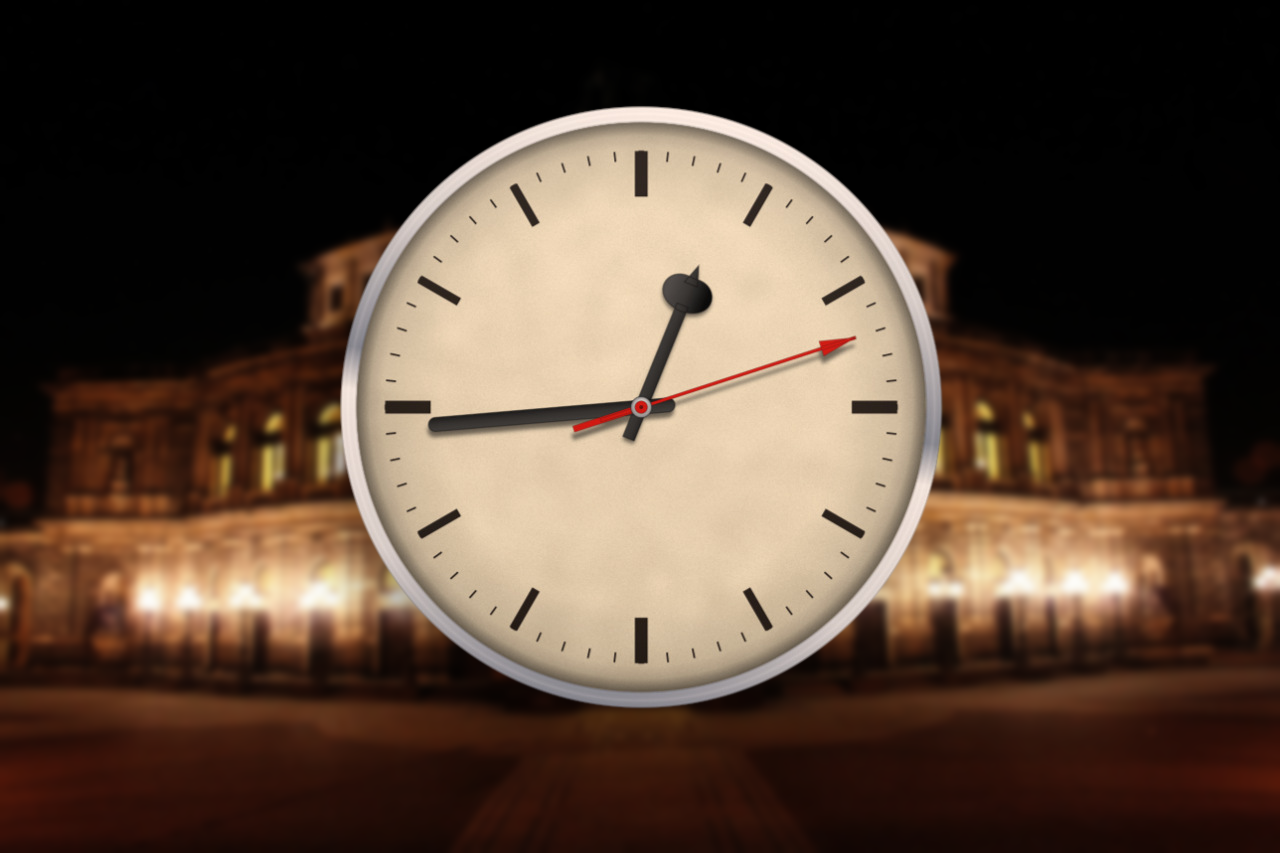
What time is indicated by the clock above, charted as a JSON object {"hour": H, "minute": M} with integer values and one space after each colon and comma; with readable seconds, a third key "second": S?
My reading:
{"hour": 12, "minute": 44, "second": 12}
